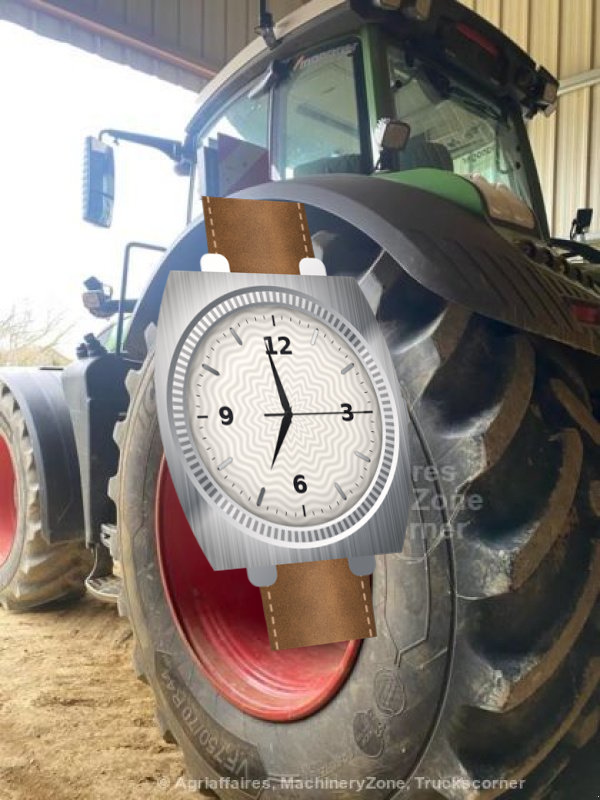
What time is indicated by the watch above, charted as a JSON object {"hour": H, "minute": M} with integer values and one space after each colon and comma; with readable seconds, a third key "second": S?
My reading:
{"hour": 6, "minute": 58, "second": 15}
